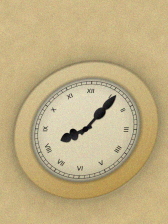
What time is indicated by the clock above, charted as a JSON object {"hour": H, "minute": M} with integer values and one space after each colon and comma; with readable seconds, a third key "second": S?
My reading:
{"hour": 8, "minute": 6}
